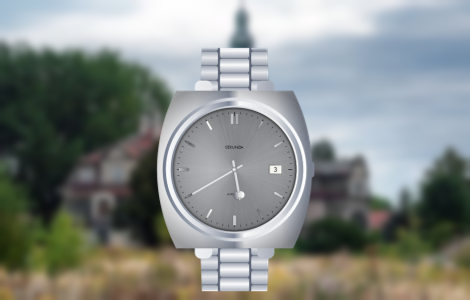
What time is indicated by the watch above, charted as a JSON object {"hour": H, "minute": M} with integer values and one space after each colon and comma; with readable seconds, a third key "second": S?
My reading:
{"hour": 5, "minute": 40}
